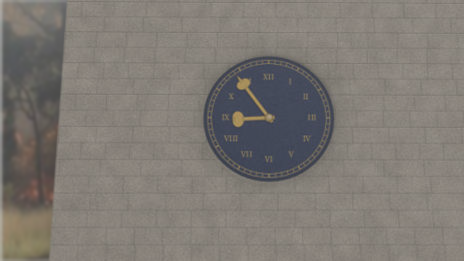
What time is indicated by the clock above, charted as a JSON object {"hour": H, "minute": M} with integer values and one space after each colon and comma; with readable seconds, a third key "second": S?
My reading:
{"hour": 8, "minute": 54}
